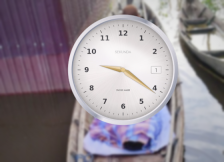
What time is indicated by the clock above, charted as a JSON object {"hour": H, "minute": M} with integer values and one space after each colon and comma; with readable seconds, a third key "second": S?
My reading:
{"hour": 9, "minute": 21}
